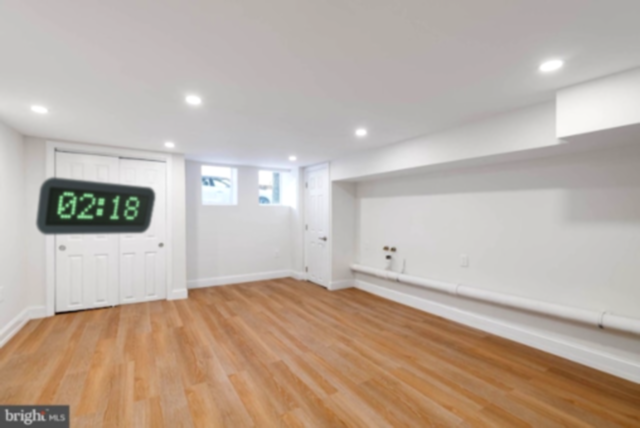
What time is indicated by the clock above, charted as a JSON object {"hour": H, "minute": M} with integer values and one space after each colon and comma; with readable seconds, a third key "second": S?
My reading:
{"hour": 2, "minute": 18}
